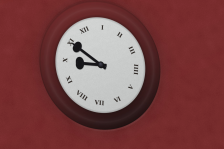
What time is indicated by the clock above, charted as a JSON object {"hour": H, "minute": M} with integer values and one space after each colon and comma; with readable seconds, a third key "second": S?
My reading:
{"hour": 9, "minute": 55}
